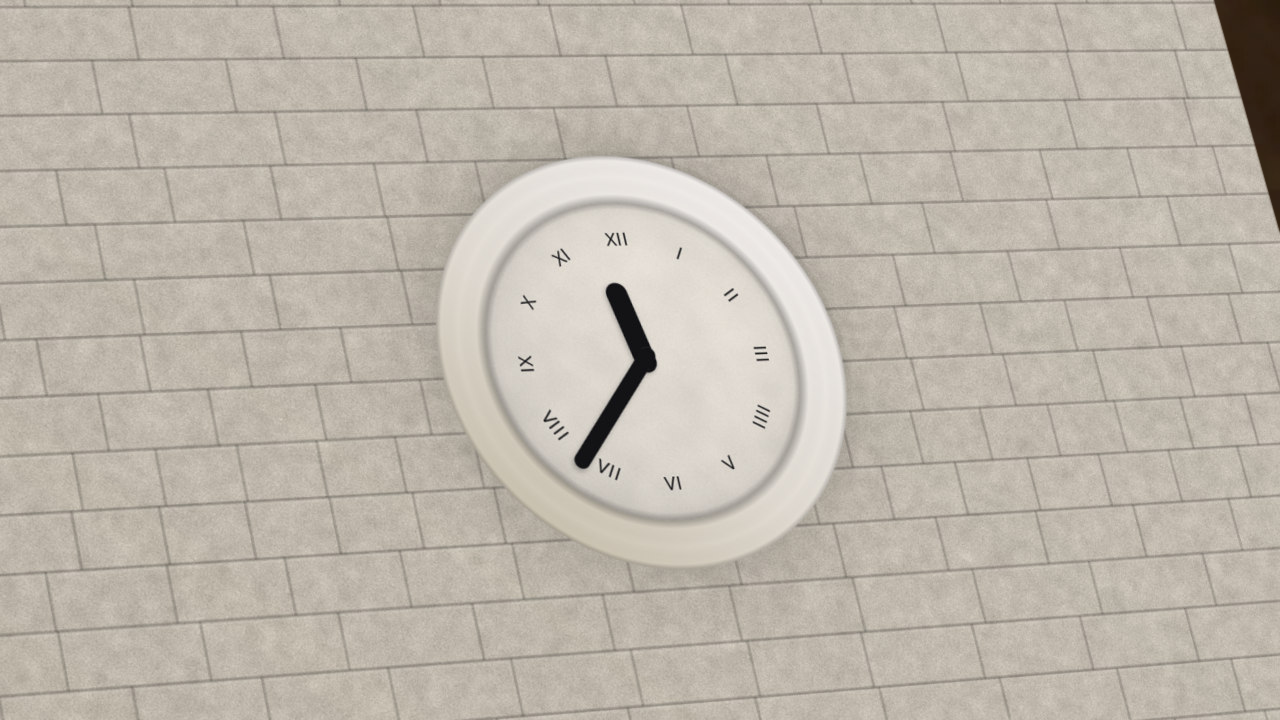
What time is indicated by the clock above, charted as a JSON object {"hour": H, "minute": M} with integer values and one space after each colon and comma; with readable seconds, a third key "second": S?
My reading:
{"hour": 11, "minute": 37}
